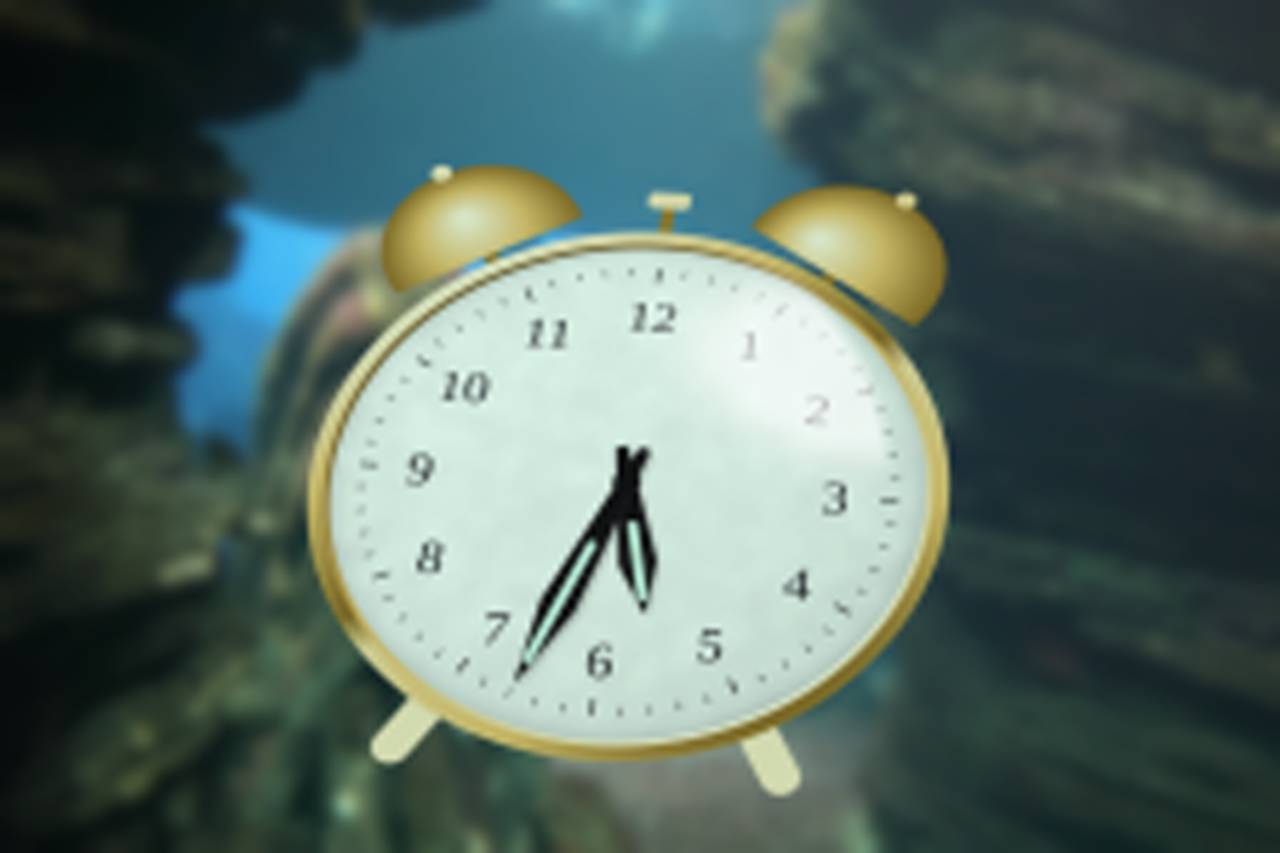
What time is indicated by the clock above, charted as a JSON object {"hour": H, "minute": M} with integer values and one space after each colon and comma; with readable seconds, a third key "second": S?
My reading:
{"hour": 5, "minute": 33}
